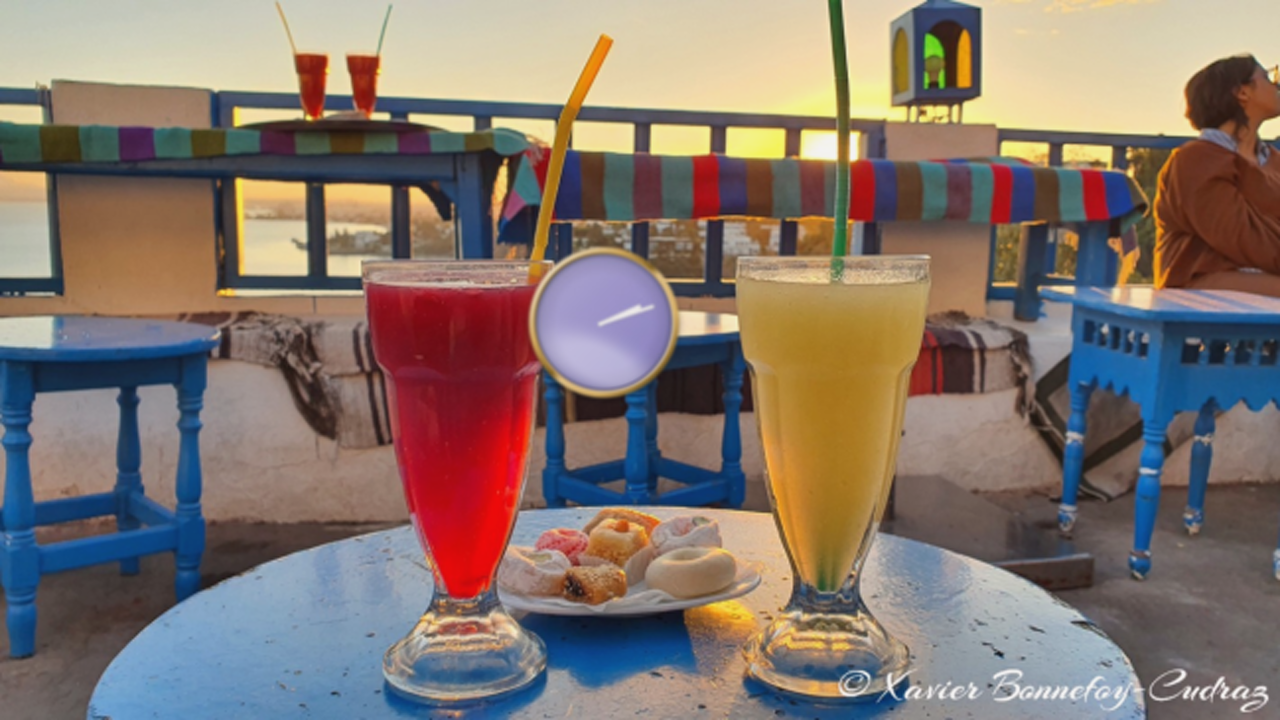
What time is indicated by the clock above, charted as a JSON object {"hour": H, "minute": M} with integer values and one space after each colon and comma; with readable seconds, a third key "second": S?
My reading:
{"hour": 2, "minute": 12}
